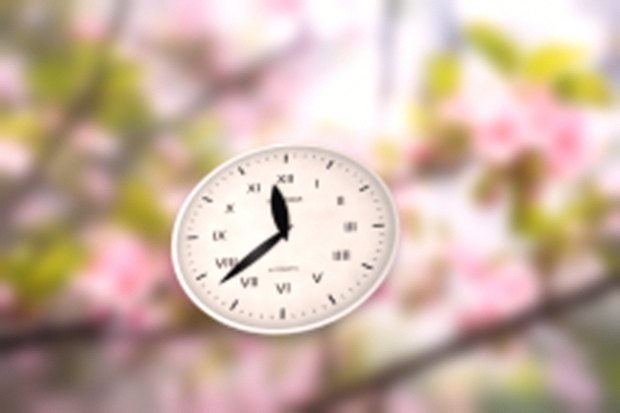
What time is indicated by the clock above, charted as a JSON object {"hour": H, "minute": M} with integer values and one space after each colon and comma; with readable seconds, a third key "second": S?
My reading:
{"hour": 11, "minute": 38}
